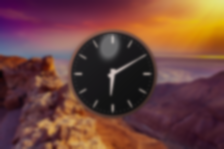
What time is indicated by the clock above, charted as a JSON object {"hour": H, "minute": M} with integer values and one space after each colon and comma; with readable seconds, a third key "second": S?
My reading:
{"hour": 6, "minute": 10}
